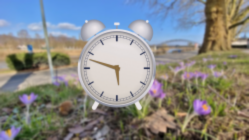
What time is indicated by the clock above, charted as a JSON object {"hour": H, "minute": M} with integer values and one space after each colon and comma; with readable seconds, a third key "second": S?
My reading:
{"hour": 5, "minute": 48}
